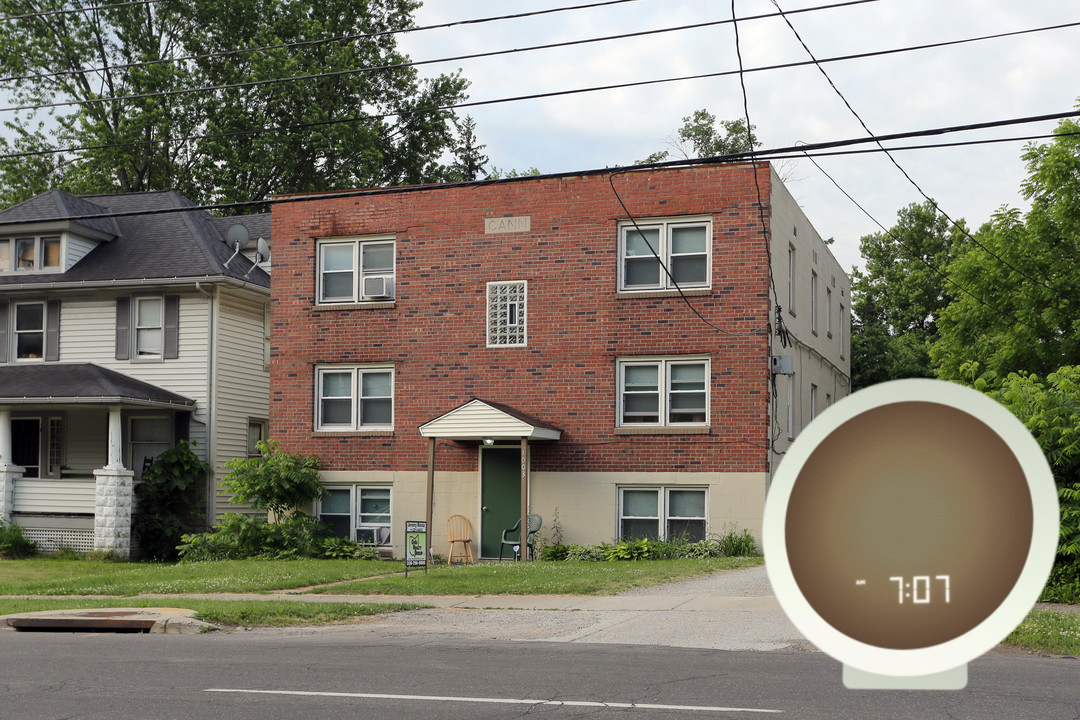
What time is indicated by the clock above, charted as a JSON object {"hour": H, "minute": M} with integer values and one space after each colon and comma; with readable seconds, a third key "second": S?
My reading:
{"hour": 7, "minute": 7}
